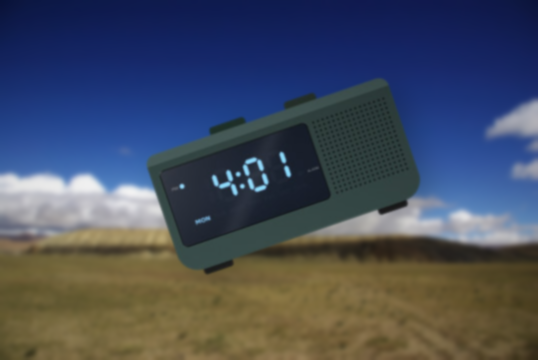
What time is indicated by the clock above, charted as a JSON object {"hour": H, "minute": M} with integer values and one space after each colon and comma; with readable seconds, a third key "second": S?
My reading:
{"hour": 4, "minute": 1}
